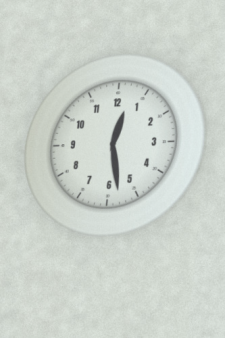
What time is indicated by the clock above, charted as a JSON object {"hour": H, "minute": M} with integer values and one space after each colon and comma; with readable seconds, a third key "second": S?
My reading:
{"hour": 12, "minute": 28}
